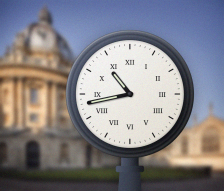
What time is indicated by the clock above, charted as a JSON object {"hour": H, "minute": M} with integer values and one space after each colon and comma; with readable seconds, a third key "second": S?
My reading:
{"hour": 10, "minute": 43}
